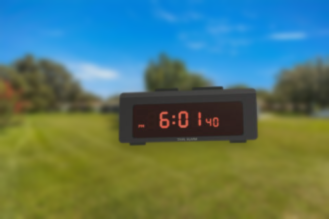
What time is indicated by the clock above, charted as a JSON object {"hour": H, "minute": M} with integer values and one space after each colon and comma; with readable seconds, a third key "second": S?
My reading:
{"hour": 6, "minute": 1, "second": 40}
